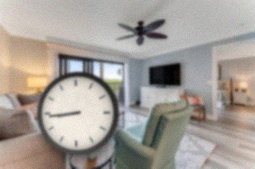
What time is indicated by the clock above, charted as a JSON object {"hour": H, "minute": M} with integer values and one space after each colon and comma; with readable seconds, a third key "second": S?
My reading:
{"hour": 8, "minute": 44}
